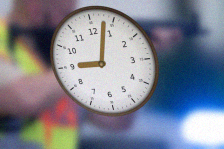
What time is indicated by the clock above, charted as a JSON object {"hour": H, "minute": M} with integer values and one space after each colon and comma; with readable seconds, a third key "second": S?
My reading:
{"hour": 9, "minute": 3}
